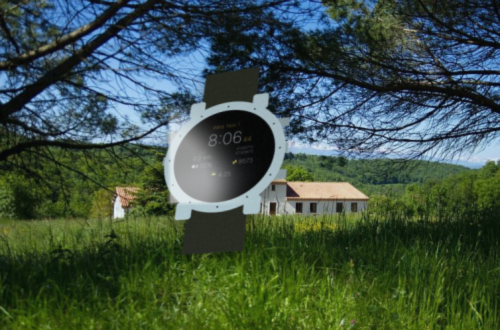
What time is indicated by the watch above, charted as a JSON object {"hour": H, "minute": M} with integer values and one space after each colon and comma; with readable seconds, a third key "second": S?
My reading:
{"hour": 8, "minute": 6}
